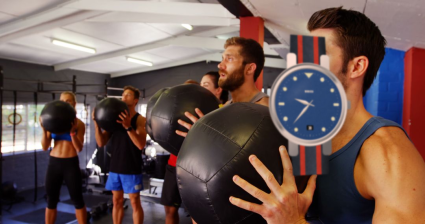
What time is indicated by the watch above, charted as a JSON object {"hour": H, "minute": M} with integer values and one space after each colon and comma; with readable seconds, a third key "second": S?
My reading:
{"hour": 9, "minute": 37}
